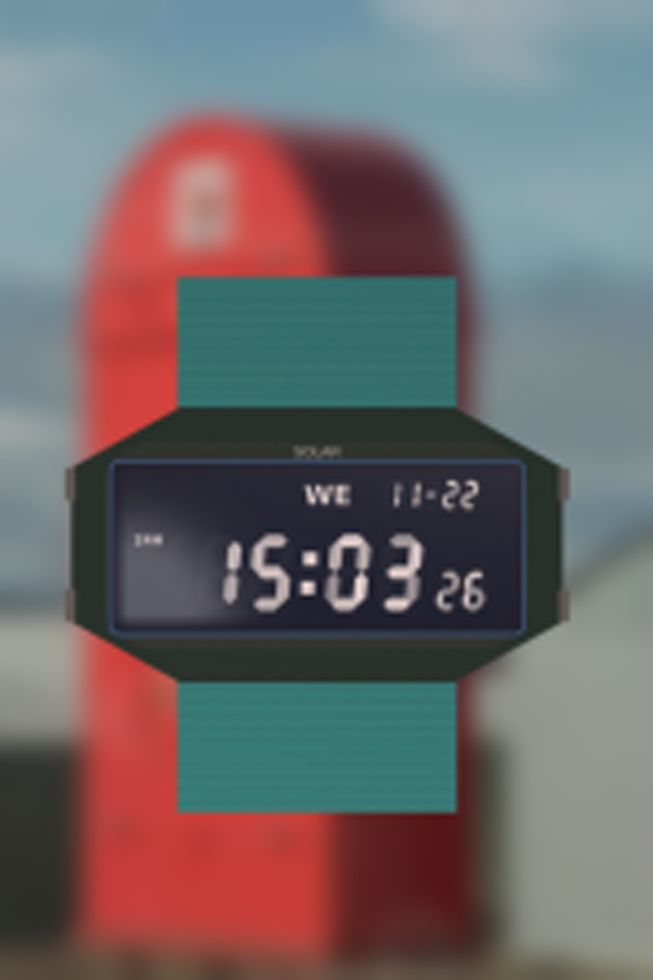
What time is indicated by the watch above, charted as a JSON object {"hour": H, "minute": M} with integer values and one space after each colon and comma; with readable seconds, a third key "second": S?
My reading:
{"hour": 15, "minute": 3, "second": 26}
